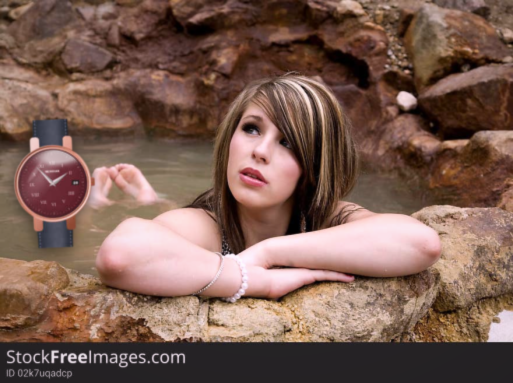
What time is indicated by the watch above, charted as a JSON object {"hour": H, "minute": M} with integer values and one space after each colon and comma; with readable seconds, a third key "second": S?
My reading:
{"hour": 1, "minute": 53}
